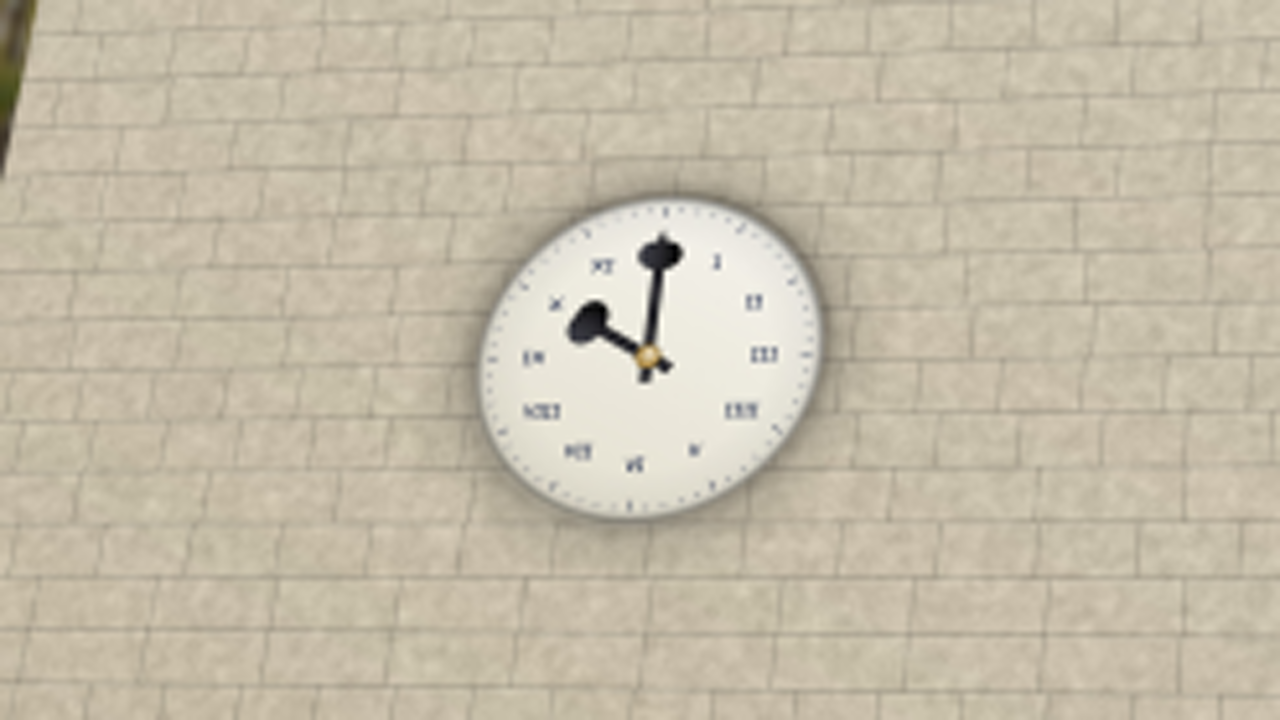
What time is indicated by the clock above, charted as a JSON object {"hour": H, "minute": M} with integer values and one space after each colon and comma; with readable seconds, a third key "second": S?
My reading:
{"hour": 10, "minute": 0}
